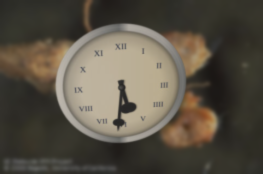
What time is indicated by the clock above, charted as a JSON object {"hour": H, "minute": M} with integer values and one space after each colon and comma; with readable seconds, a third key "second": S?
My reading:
{"hour": 5, "minute": 31}
